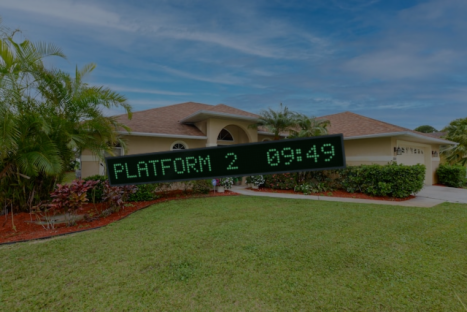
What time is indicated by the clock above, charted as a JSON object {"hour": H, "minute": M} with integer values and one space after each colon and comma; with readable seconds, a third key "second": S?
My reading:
{"hour": 9, "minute": 49}
